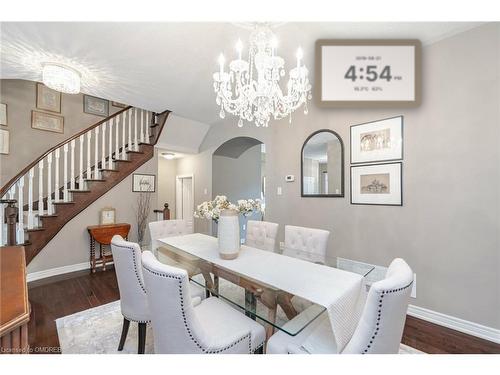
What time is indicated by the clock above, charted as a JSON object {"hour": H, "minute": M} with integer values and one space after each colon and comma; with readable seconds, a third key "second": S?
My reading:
{"hour": 4, "minute": 54}
